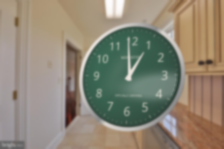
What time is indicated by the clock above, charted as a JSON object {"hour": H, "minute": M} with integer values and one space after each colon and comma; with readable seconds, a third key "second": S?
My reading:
{"hour": 12, "minute": 59}
